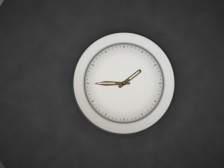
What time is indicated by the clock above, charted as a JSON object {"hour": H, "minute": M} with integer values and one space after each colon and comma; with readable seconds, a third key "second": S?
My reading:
{"hour": 1, "minute": 45}
